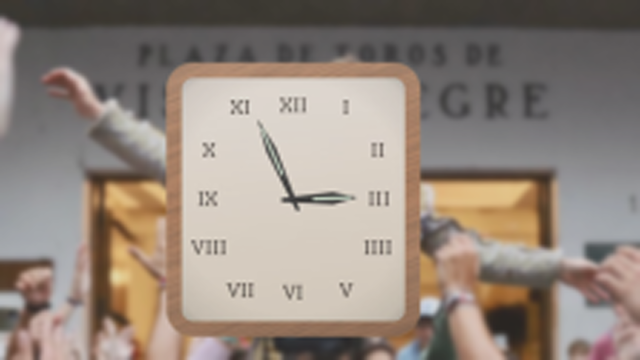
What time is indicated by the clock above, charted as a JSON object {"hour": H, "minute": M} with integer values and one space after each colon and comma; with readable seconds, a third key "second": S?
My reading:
{"hour": 2, "minute": 56}
